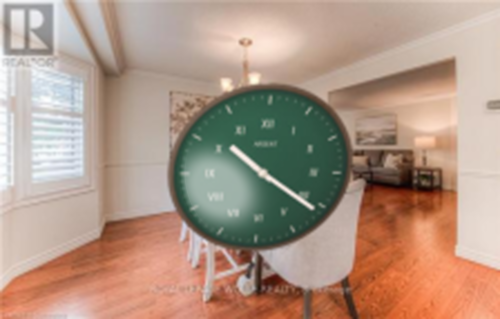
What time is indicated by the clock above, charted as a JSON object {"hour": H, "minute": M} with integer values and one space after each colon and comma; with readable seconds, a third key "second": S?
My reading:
{"hour": 10, "minute": 21}
